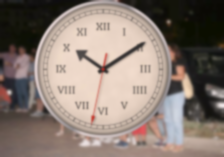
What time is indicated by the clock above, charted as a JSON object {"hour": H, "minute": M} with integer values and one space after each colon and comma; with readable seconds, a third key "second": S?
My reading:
{"hour": 10, "minute": 9, "second": 32}
